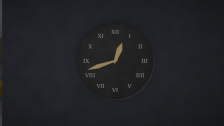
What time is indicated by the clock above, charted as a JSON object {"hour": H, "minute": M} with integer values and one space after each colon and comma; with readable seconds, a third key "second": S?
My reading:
{"hour": 12, "minute": 42}
